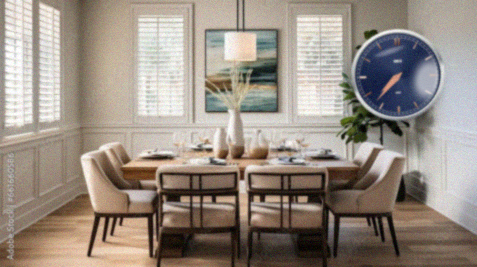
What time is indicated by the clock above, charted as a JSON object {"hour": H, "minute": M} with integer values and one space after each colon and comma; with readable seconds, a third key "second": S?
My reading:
{"hour": 7, "minute": 37}
